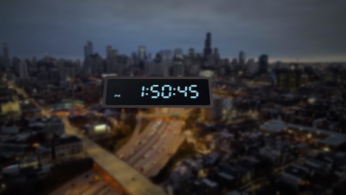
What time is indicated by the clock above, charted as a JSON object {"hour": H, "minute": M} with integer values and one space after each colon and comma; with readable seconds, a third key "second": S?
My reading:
{"hour": 1, "minute": 50, "second": 45}
